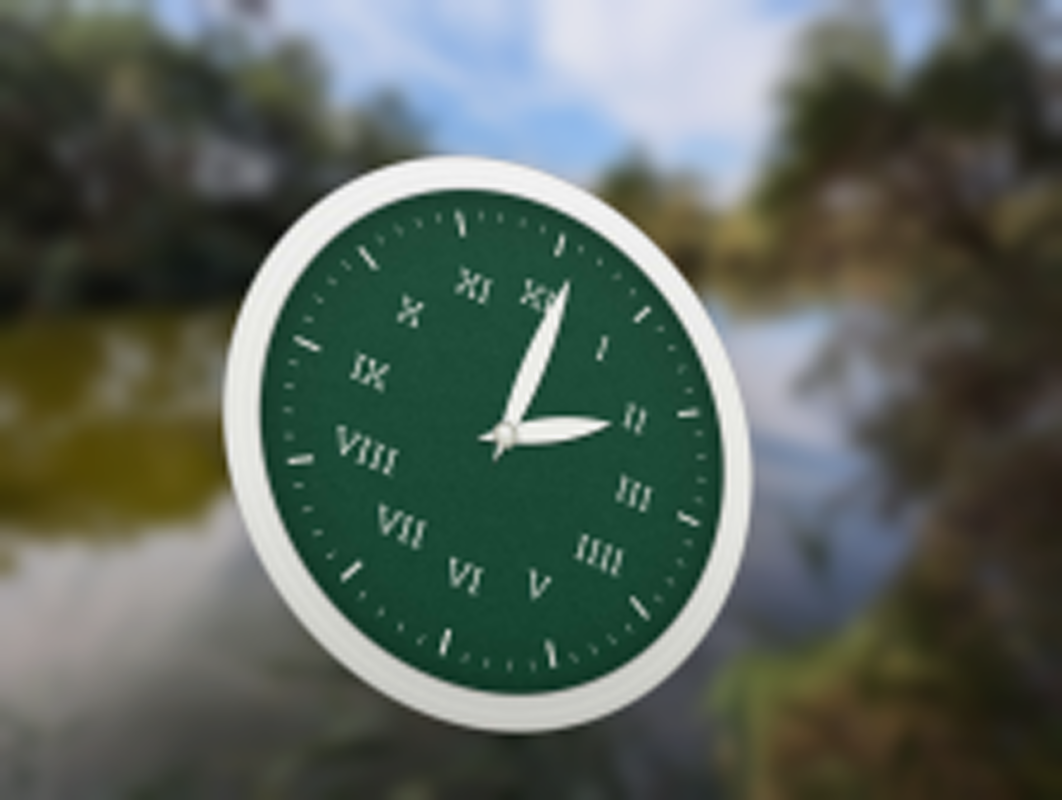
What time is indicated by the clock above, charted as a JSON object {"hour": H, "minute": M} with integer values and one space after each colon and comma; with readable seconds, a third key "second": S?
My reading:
{"hour": 2, "minute": 1}
